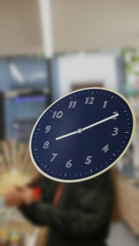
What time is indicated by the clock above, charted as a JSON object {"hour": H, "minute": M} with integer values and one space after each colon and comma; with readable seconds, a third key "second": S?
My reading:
{"hour": 8, "minute": 10}
